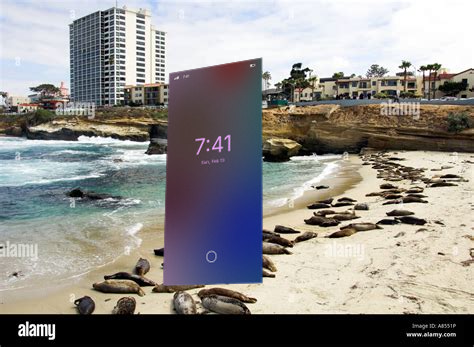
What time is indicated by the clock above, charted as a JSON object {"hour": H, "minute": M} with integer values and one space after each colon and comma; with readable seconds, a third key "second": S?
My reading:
{"hour": 7, "minute": 41}
